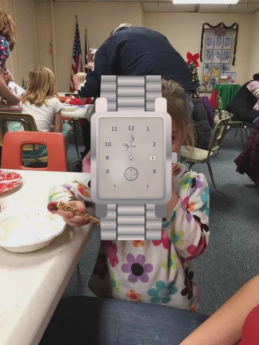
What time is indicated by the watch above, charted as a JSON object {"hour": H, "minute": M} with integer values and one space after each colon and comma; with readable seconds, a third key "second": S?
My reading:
{"hour": 11, "minute": 0}
